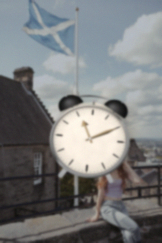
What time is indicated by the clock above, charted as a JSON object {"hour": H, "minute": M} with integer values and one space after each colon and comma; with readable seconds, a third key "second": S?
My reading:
{"hour": 11, "minute": 10}
